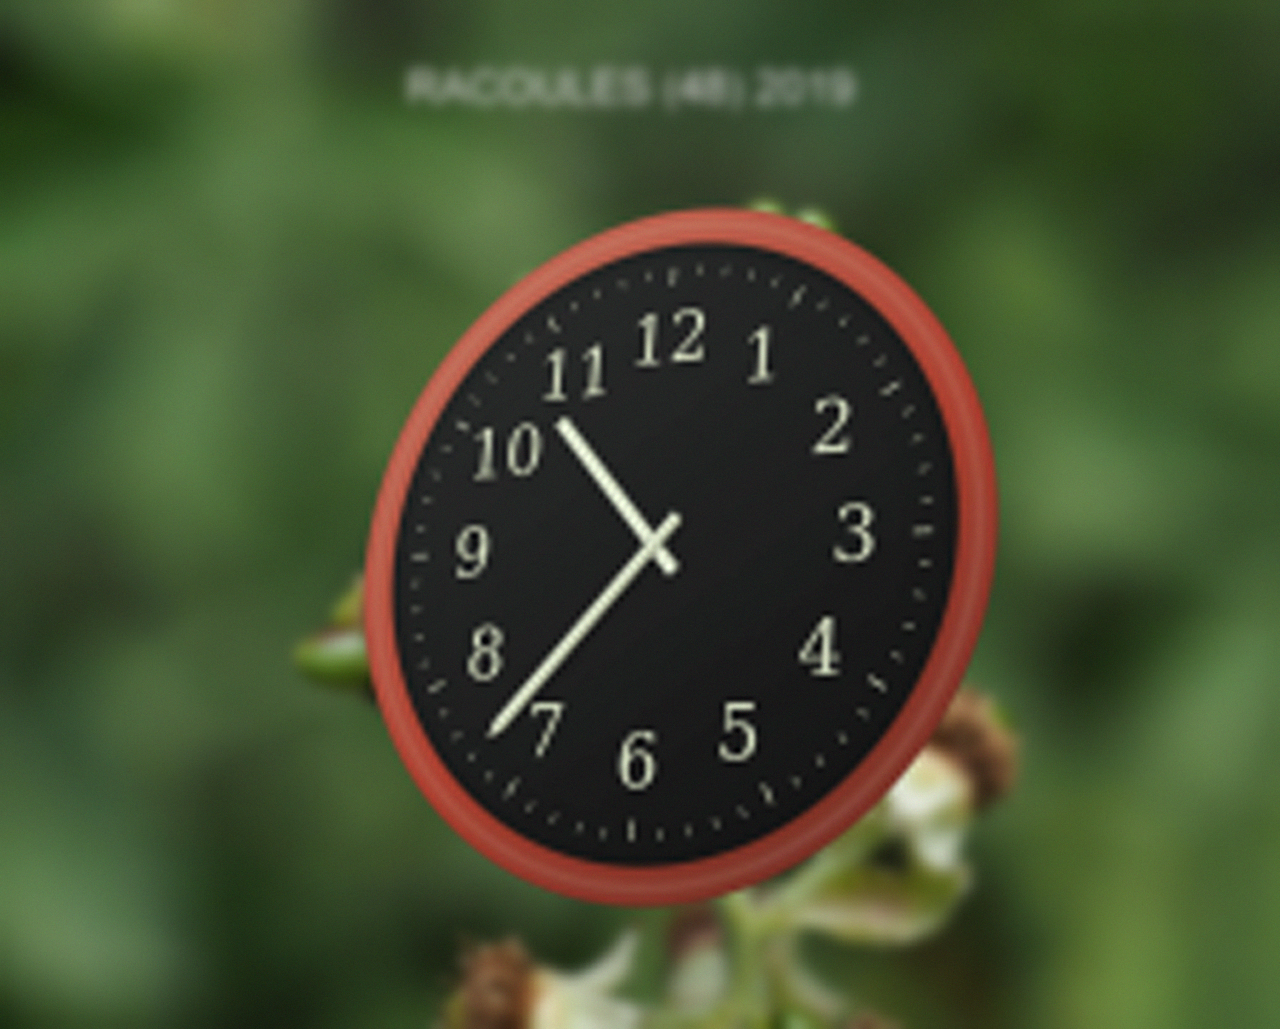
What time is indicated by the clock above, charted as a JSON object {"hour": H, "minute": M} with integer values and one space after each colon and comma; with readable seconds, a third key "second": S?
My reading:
{"hour": 10, "minute": 37}
